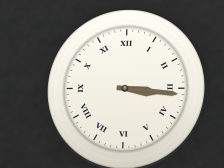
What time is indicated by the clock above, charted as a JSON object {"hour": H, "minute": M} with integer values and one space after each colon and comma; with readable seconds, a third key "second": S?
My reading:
{"hour": 3, "minute": 16}
